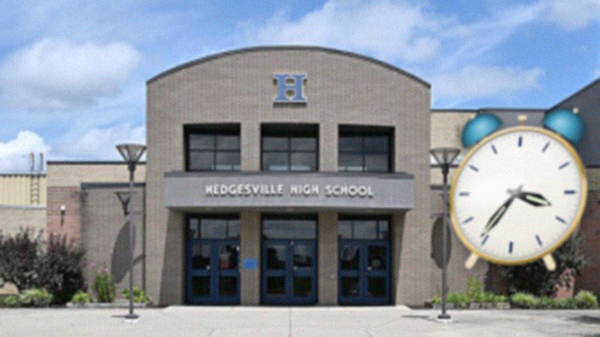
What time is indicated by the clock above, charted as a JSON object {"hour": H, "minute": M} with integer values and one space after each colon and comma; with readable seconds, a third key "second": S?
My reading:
{"hour": 3, "minute": 36}
